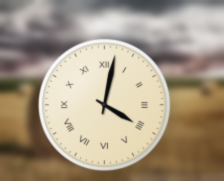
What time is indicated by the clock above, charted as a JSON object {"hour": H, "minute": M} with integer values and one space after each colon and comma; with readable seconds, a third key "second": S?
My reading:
{"hour": 4, "minute": 2}
